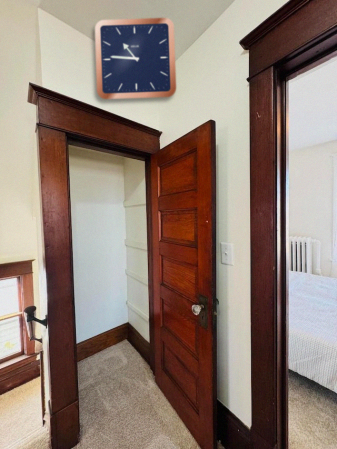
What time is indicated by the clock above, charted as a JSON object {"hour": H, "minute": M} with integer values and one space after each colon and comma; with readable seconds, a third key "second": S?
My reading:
{"hour": 10, "minute": 46}
